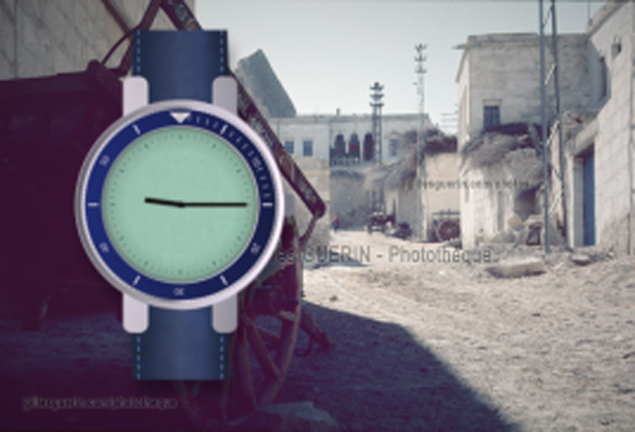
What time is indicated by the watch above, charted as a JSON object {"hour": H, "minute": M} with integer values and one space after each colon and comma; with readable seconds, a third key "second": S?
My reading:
{"hour": 9, "minute": 15}
